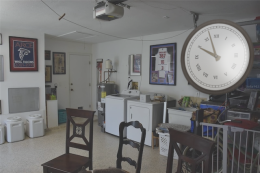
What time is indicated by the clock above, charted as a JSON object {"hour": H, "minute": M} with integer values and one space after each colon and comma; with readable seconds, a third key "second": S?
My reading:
{"hour": 9, "minute": 57}
